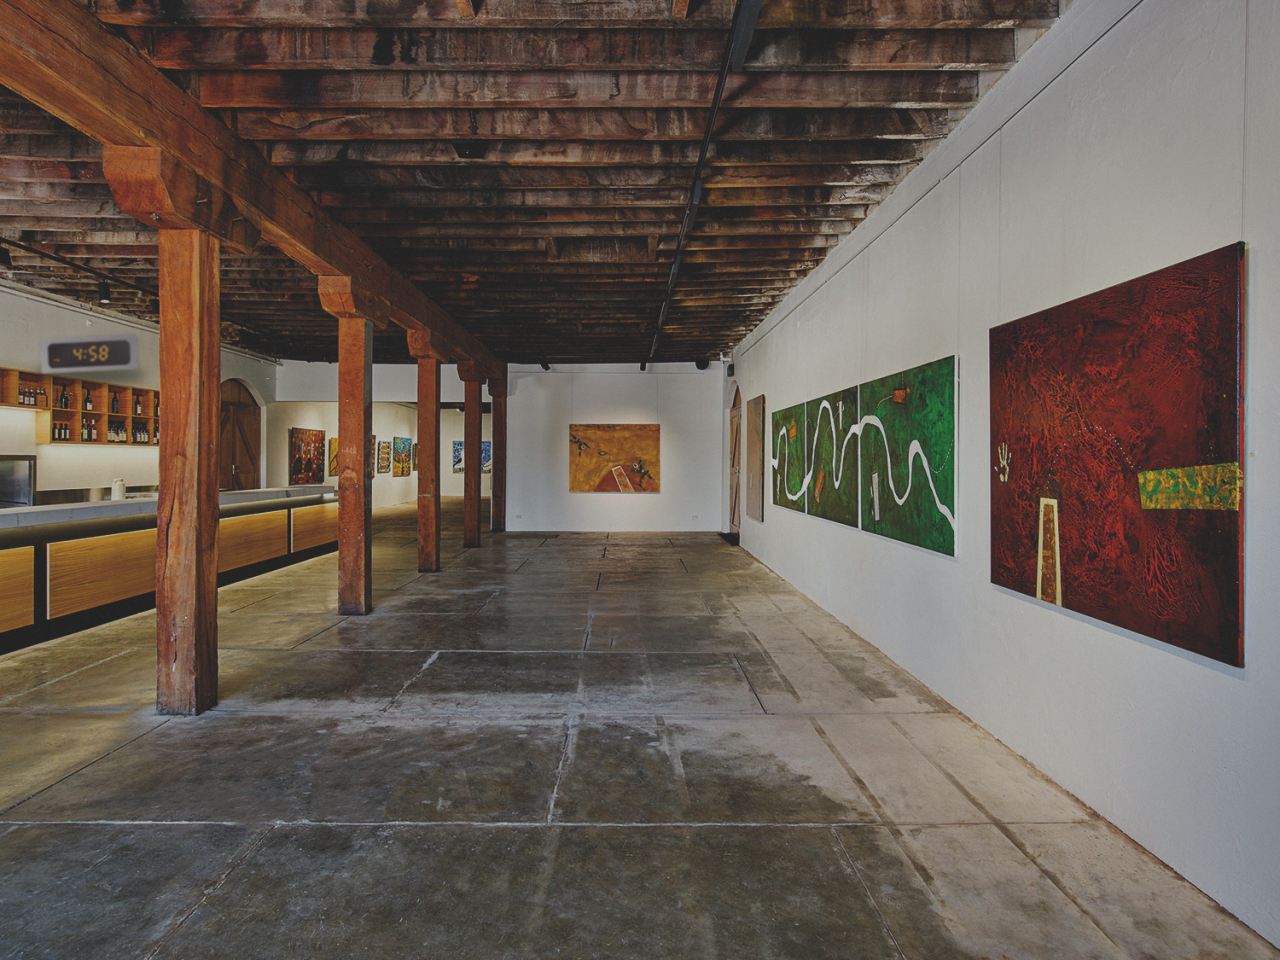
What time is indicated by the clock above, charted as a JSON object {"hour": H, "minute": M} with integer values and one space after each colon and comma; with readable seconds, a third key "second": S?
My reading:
{"hour": 4, "minute": 58}
